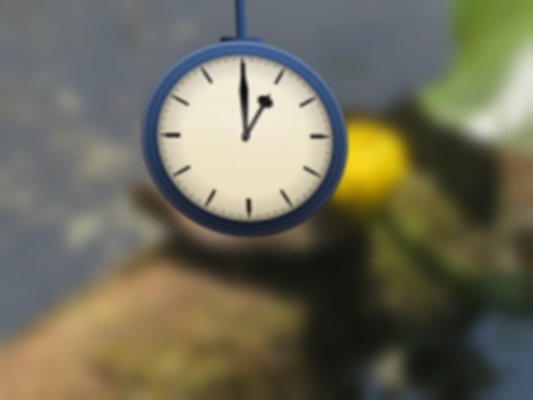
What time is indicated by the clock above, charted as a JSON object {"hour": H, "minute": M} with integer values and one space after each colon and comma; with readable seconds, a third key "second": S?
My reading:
{"hour": 1, "minute": 0}
